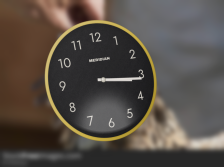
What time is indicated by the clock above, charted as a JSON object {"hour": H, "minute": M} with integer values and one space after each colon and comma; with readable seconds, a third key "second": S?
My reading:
{"hour": 3, "minute": 16}
